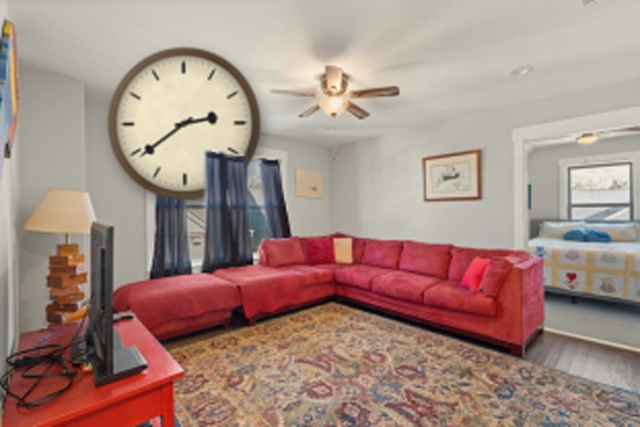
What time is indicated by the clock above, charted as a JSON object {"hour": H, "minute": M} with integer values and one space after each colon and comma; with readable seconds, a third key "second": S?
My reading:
{"hour": 2, "minute": 39}
